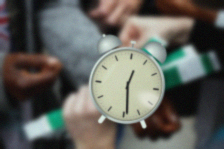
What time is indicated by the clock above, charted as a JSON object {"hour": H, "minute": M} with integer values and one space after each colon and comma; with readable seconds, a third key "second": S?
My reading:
{"hour": 12, "minute": 29}
